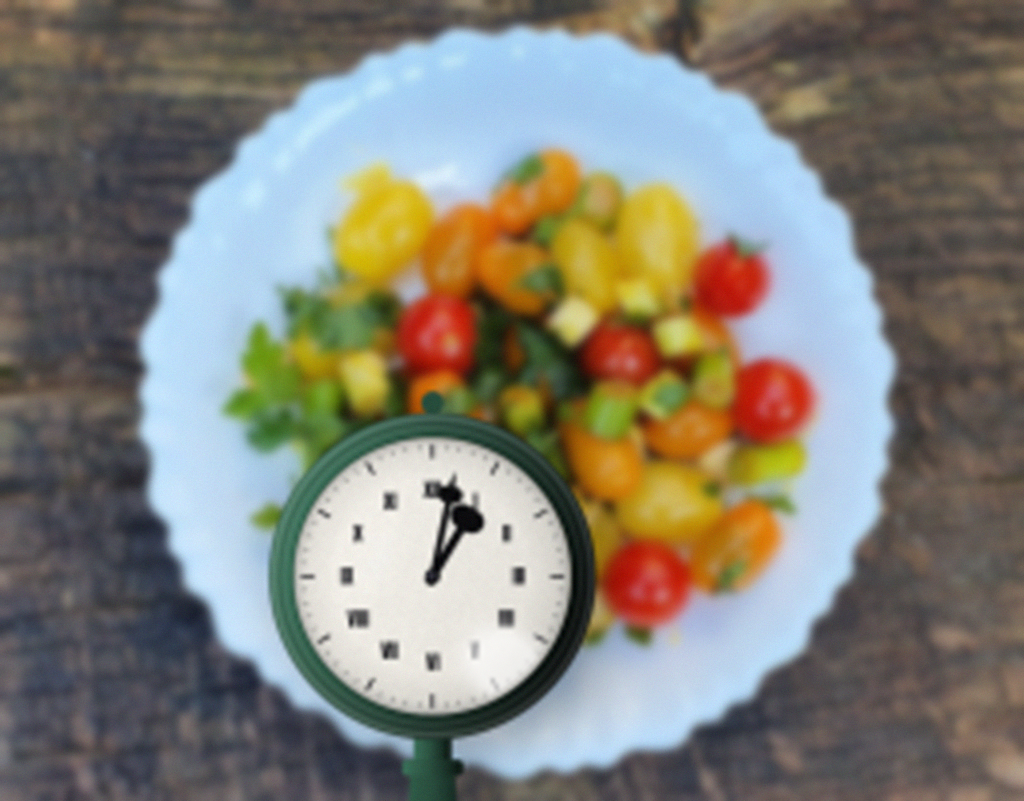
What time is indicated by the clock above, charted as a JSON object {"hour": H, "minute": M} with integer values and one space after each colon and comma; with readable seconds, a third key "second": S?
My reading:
{"hour": 1, "minute": 2}
